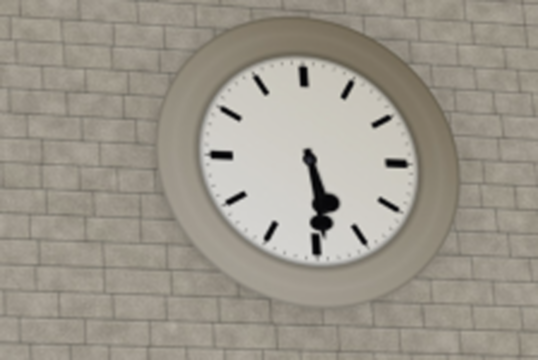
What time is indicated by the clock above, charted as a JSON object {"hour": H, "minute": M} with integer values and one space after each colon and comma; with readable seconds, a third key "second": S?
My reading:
{"hour": 5, "minute": 29}
